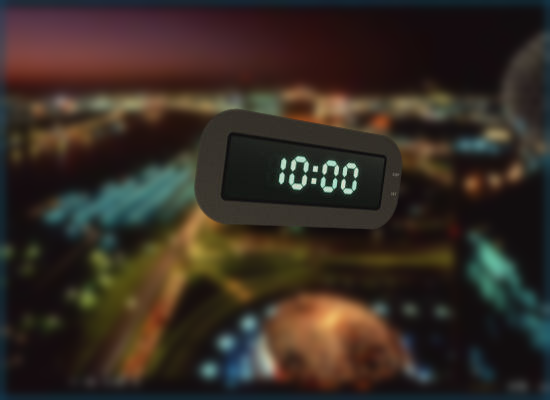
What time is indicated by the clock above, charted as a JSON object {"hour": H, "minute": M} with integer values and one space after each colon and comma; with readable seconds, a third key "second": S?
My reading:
{"hour": 10, "minute": 0}
